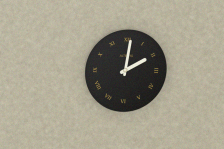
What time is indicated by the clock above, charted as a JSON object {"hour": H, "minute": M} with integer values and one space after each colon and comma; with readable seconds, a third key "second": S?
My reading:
{"hour": 2, "minute": 1}
